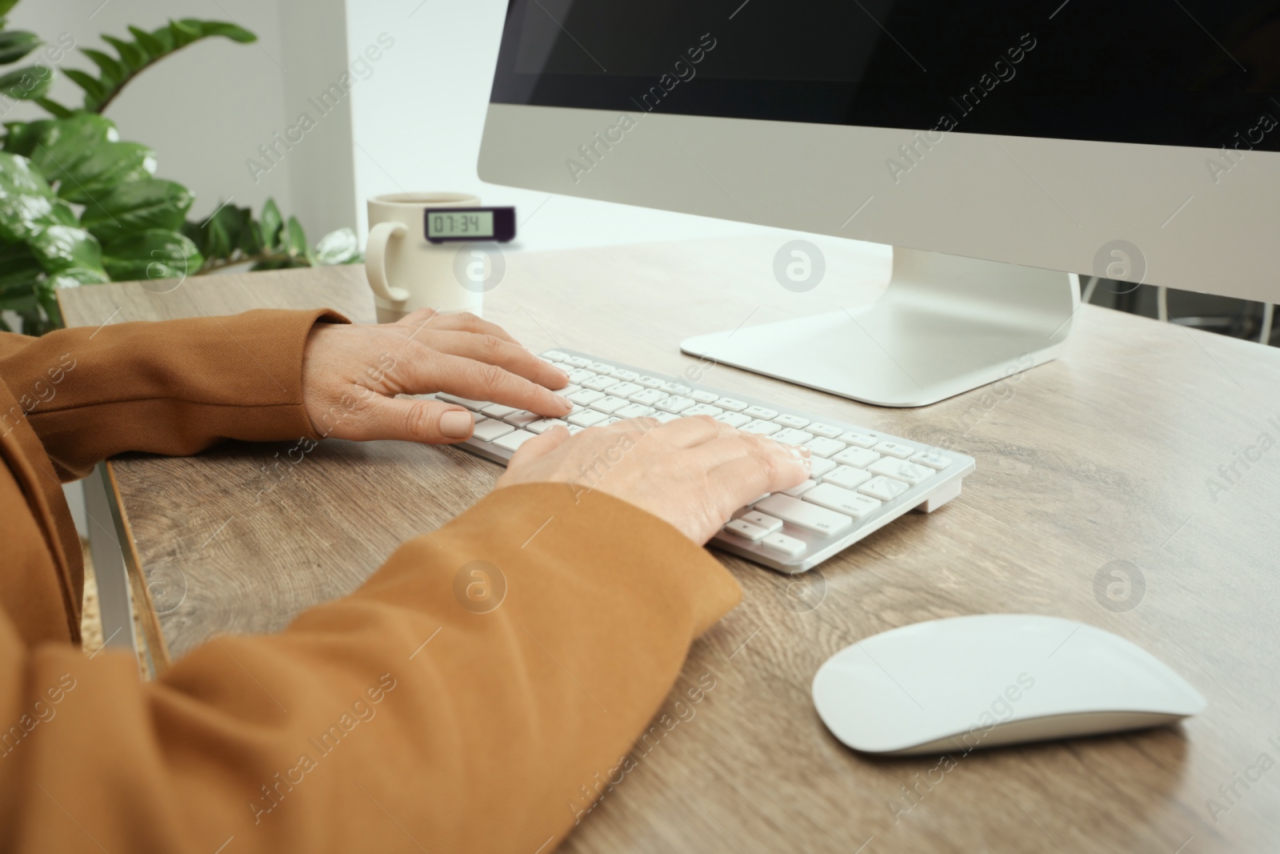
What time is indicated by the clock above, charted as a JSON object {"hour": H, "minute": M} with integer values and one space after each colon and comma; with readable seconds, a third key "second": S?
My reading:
{"hour": 7, "minute": 34}
